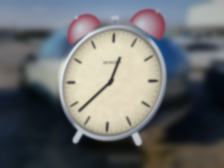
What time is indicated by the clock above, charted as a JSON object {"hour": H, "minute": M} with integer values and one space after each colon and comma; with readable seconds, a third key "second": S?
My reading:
{"hour": 12, "minute": 38}
